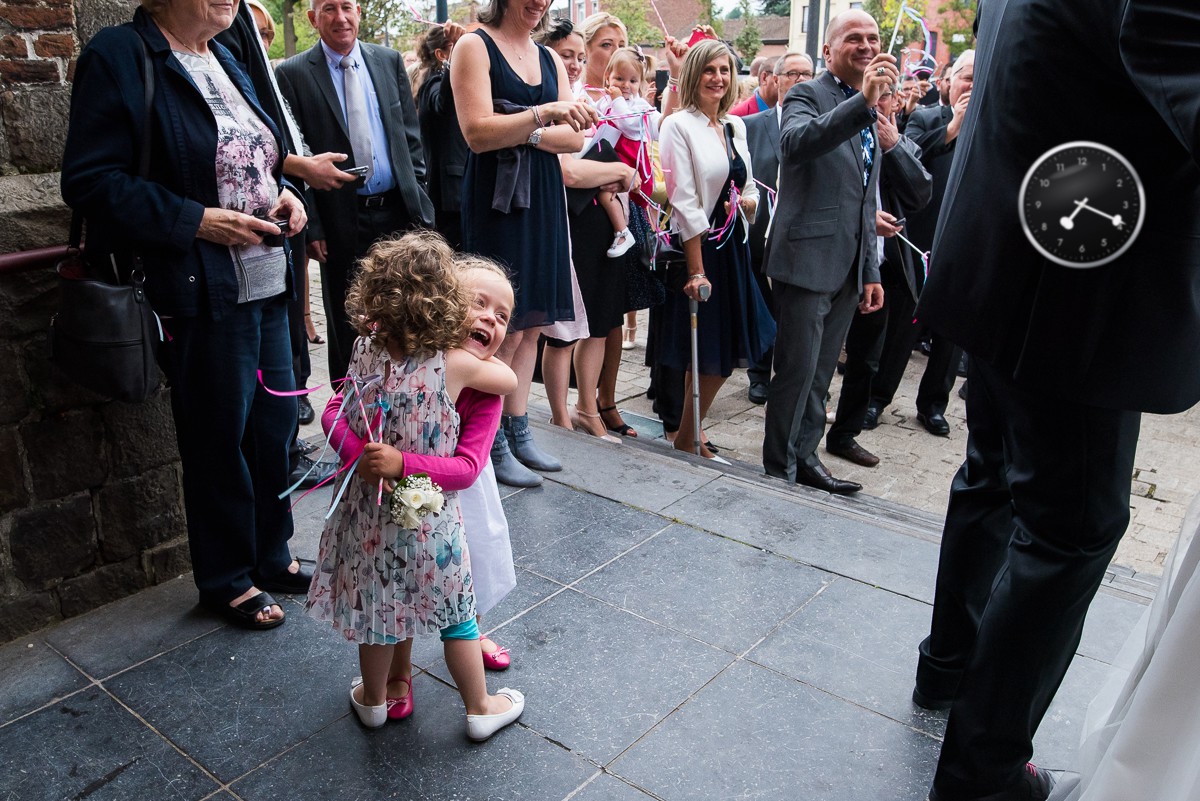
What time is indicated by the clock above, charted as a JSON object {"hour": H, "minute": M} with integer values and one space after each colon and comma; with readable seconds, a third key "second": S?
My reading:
{"hour": 7, "minute": 19}
